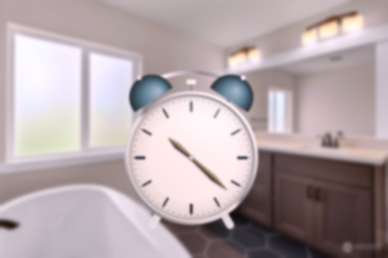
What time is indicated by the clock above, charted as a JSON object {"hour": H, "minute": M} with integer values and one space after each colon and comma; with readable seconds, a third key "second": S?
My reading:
{"hour": 10, "minute": 22}
